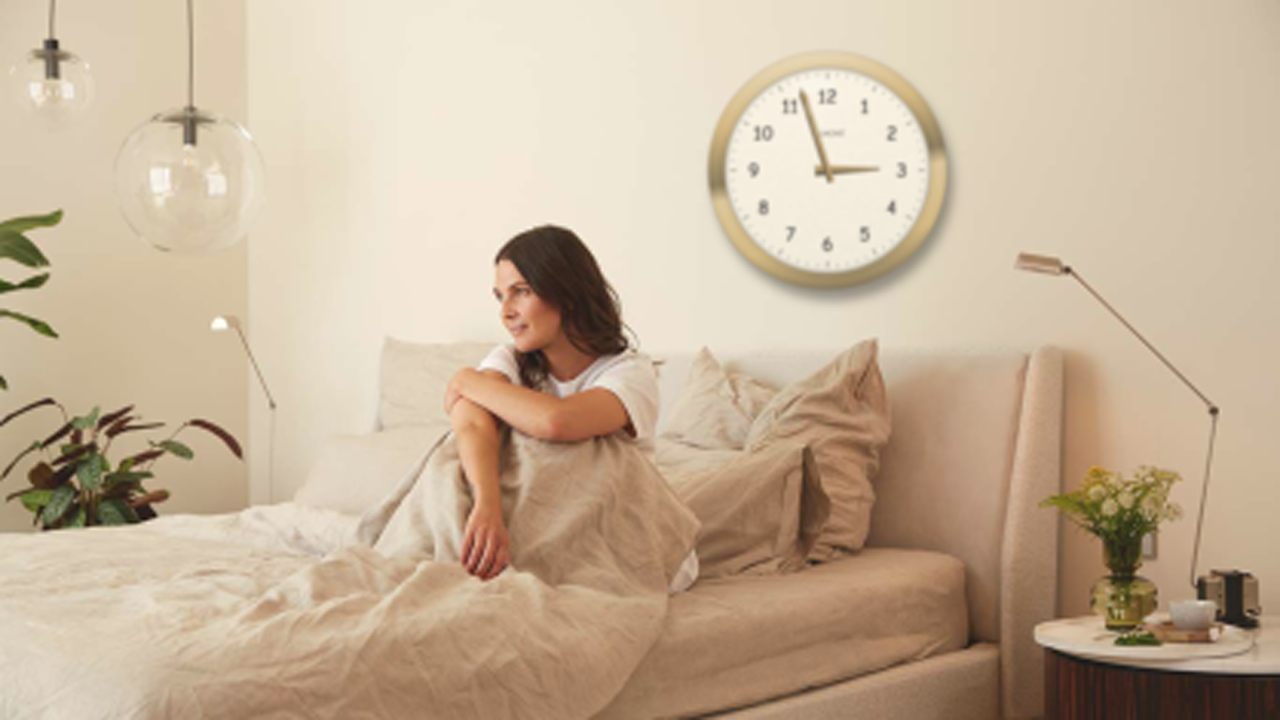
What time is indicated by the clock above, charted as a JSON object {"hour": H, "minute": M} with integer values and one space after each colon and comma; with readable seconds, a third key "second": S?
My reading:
{"hour": 2, "minute": 57}
